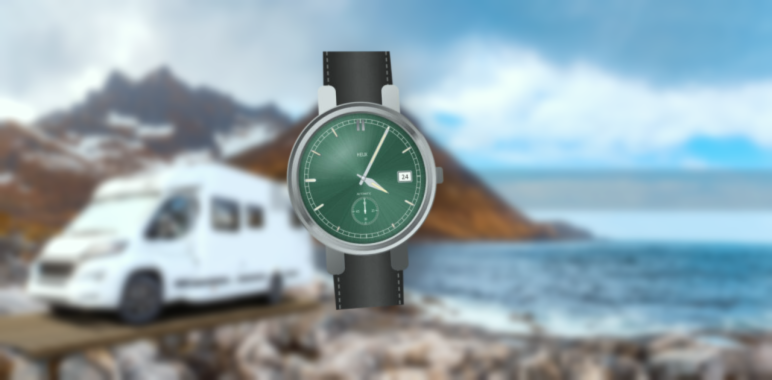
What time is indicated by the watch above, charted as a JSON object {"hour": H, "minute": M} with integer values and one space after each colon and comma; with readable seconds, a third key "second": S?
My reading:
{"hour": 4, "minute": 5}
